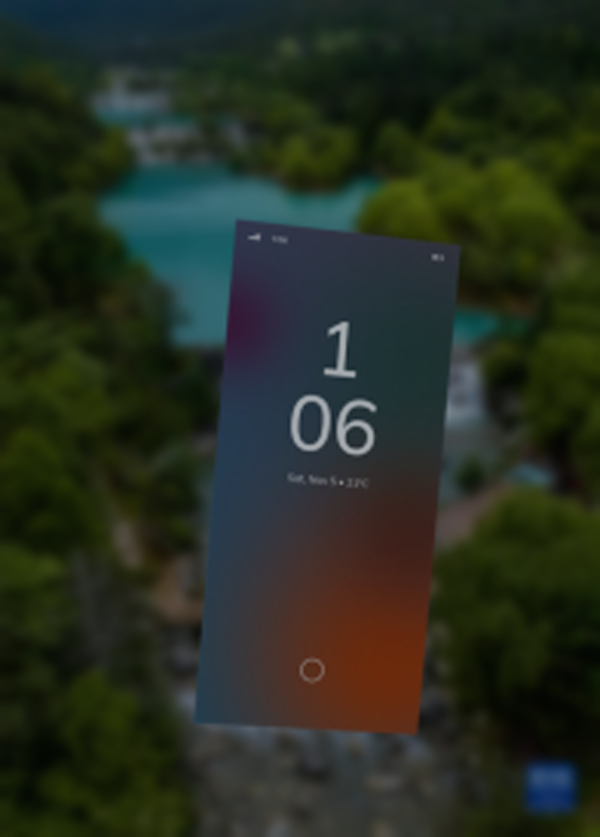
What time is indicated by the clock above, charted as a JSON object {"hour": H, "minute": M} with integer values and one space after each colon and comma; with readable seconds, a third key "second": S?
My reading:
{"hour": 1, "minute": 6}
